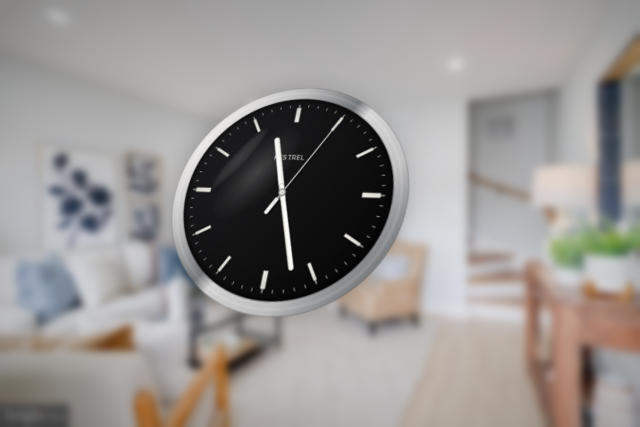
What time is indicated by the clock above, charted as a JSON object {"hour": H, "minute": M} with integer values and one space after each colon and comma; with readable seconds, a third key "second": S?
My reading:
{"hour": 11, "minute": 27, "second": 5}
